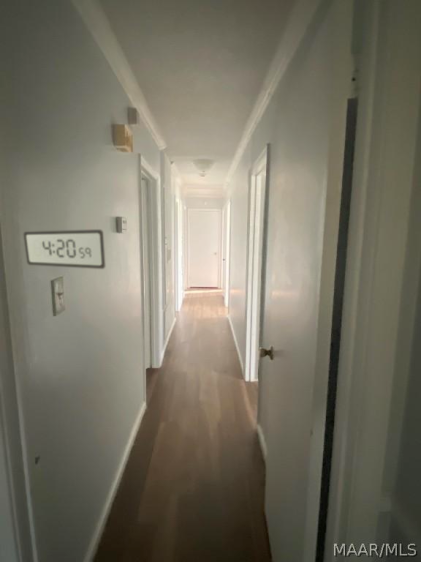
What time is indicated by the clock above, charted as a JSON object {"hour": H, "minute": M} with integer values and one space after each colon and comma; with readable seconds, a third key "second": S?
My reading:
{"hour": 4, "minute": 20, "second": 59}
